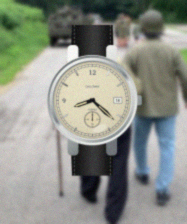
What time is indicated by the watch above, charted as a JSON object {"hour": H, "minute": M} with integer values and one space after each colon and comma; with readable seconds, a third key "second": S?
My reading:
{"hour": 8, "minute": 22}
